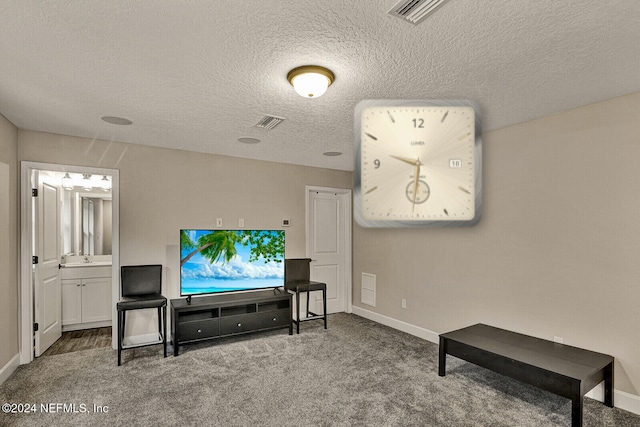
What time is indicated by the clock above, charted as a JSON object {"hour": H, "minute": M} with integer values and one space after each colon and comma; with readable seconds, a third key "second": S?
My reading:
{"hour": 9, "minute": 31}
